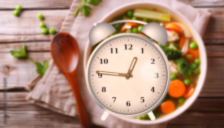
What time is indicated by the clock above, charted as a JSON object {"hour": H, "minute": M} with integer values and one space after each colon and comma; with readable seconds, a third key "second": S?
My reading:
{"hour": 12, "minute": 46}
